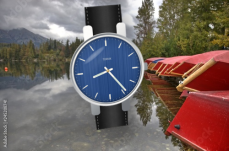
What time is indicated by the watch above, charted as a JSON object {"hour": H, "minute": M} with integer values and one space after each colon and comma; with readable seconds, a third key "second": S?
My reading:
{"hour": 8, "minute": 24}
